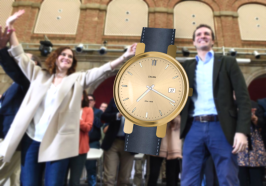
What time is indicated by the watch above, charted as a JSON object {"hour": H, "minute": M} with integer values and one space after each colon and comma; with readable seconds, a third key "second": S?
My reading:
{"hour": 7, "minute": 19}
